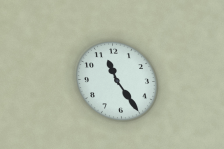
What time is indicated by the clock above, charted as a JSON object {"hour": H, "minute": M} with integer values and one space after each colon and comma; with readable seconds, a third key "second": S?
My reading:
{"hour": 11, "minute": 25}
